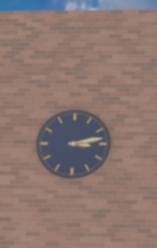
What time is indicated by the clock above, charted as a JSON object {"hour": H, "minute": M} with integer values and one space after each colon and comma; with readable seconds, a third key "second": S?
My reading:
{"hour": 3, "minute": 13}
